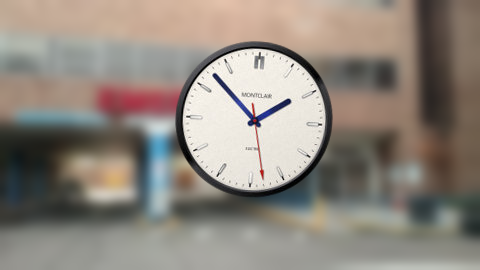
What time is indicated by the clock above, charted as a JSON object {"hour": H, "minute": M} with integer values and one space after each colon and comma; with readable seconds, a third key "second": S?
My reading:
{"hour": 1, "minute": 52, "second": 28}
